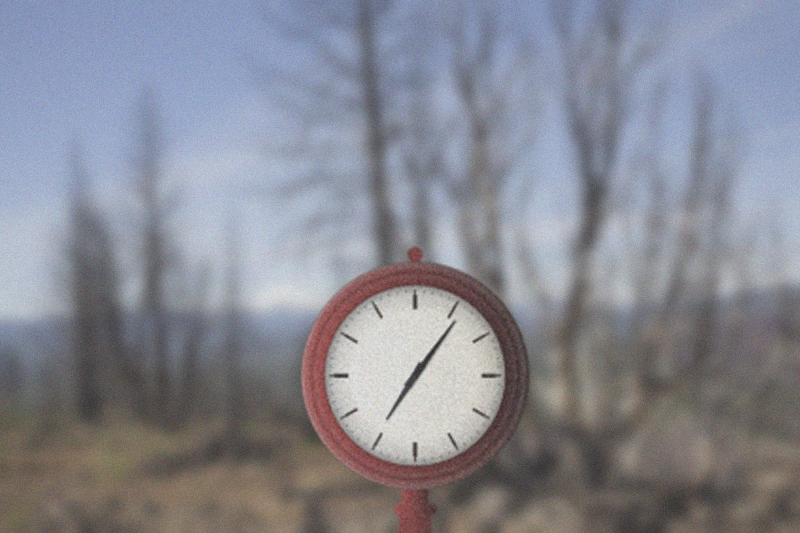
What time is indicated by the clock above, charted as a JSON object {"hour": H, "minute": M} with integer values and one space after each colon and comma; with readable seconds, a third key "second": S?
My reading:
{"hour": 7, "minute": 6}
